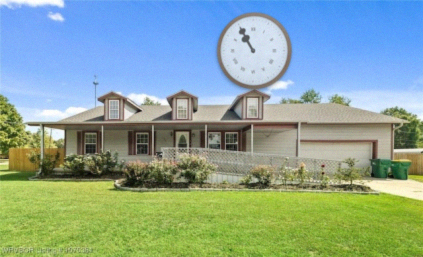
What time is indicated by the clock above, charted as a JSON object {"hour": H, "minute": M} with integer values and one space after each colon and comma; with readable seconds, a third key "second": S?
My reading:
{"hour": 10, "minute": 55}
